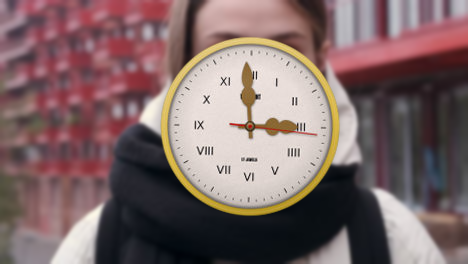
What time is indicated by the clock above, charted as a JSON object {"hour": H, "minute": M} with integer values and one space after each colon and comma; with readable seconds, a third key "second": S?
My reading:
{"hour": 2, "minute": 59, "second": 16}
